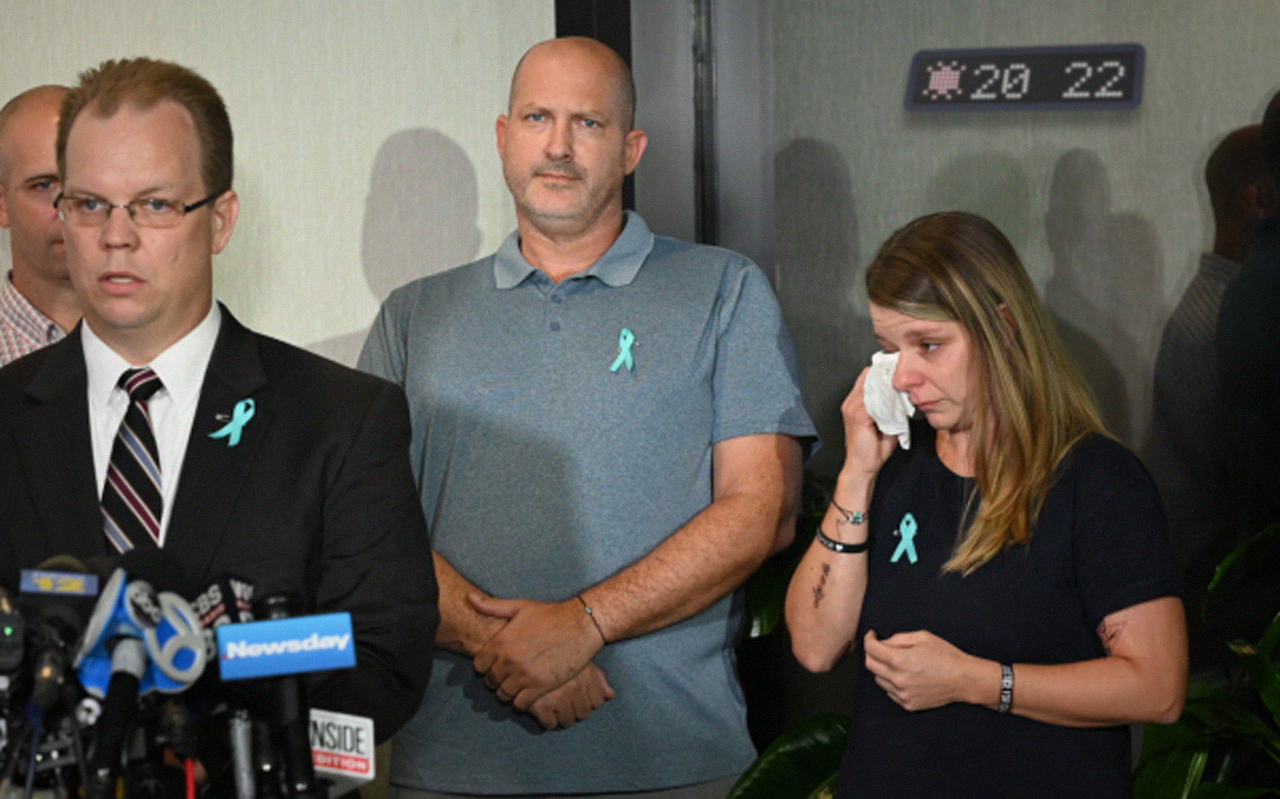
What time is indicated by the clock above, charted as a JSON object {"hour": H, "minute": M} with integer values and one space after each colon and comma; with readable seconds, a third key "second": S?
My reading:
{"hour": 20, "minute": 22}
